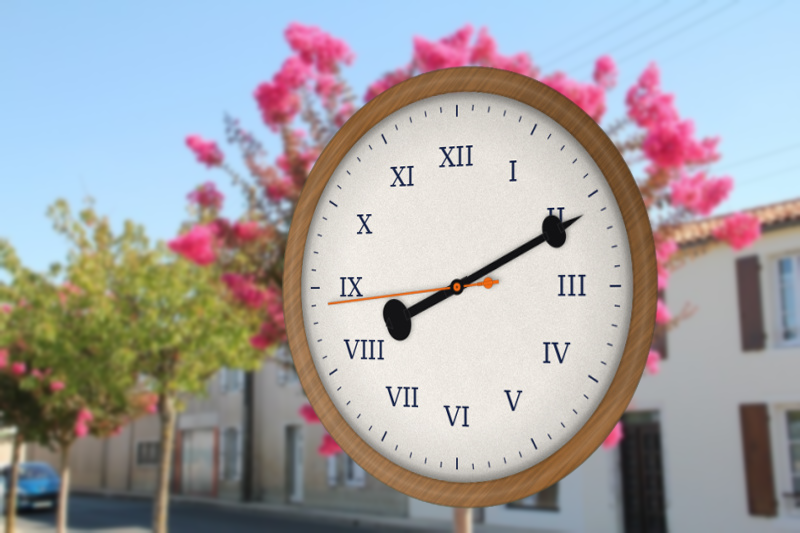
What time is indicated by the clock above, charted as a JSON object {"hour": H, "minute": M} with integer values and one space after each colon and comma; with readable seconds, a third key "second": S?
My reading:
{"hour": 8, "minute": 10, "second": 44}
